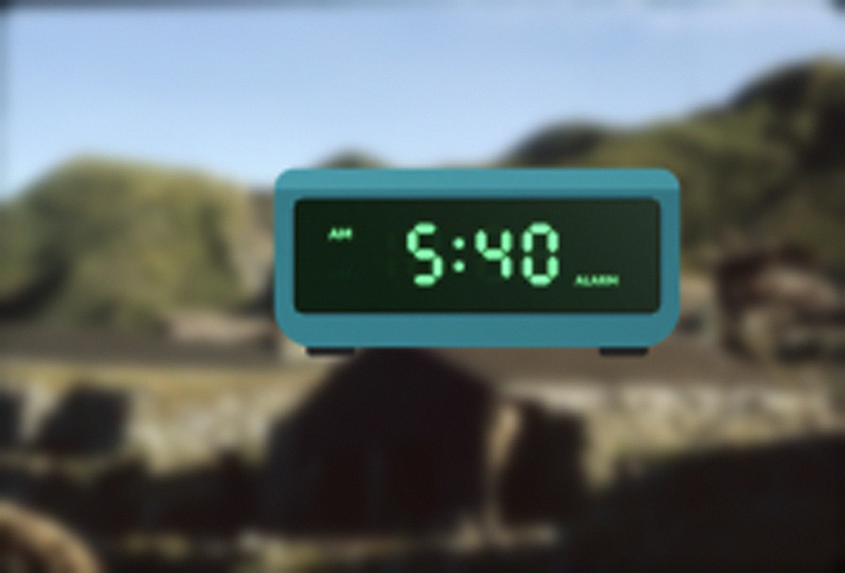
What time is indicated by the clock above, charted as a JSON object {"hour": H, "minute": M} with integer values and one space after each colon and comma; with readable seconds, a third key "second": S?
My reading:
{"hour": 5, "minute": 40}
